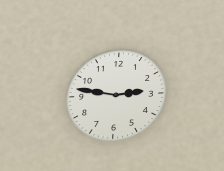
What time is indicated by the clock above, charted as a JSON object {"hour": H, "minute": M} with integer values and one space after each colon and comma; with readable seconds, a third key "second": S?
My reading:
{"hour": 2, "minute": 47}
